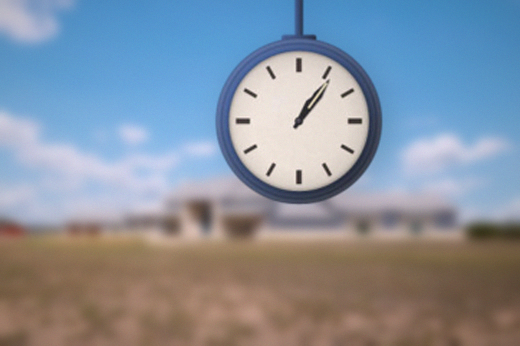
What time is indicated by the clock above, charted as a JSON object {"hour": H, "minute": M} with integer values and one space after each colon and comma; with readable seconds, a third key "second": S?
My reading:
{"hour": 1, "minute": 6}
